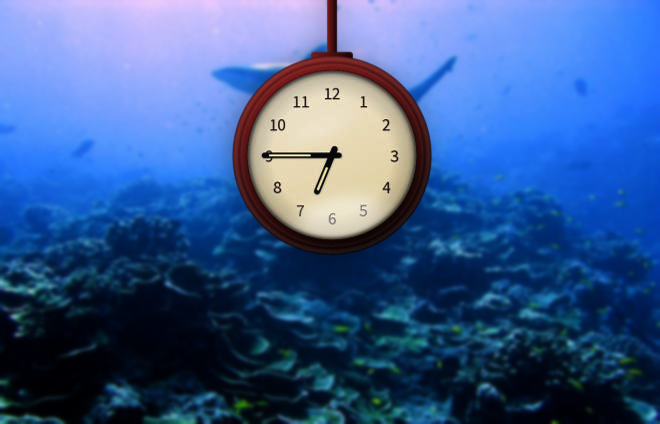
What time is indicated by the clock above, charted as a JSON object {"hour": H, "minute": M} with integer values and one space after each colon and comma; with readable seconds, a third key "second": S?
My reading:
{"hour": 6, "minute": 45}
